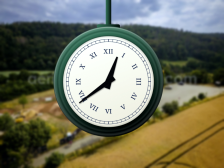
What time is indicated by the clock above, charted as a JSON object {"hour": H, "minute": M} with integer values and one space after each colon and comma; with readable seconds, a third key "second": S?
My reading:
{"hour": 12, "minute": 39}
